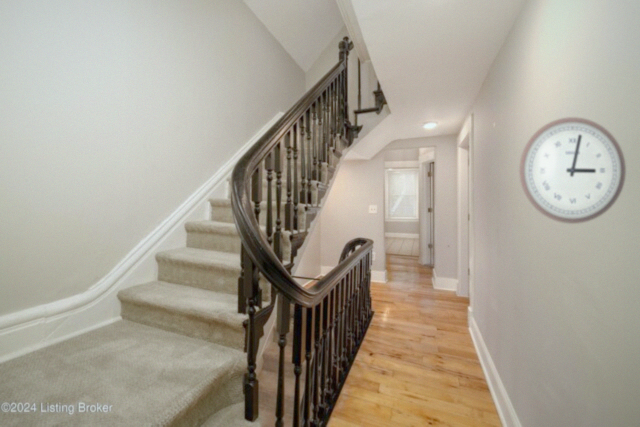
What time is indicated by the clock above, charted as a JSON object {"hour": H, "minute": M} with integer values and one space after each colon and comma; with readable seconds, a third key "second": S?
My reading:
{"hour": 3, "minute": 2}
